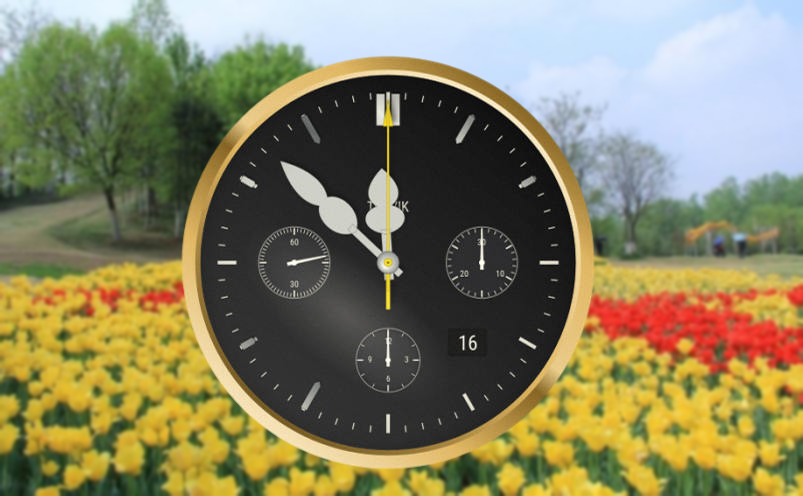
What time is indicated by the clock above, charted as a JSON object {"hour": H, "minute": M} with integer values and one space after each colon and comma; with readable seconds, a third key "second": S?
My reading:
{"hour": 11, "minute": 52, "second": 13}
